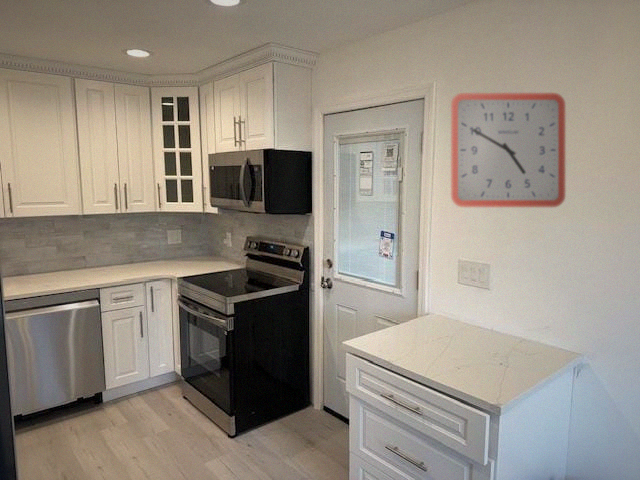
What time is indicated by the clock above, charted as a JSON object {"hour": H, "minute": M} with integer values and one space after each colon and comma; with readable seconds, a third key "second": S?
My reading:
{"hour": 4, "minute": 50}
